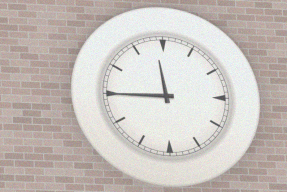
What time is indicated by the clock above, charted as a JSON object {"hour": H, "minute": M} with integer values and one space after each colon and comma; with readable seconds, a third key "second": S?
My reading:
{"hour": 11, "minute": 45}
